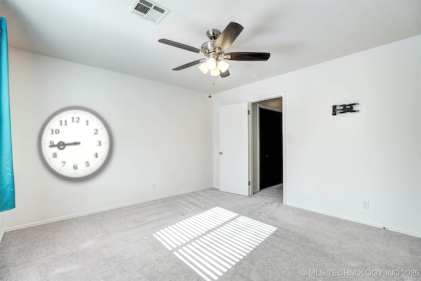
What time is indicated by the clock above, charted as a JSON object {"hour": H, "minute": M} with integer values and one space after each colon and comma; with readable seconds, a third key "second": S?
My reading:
{"hour": 8, "minute": 44}
